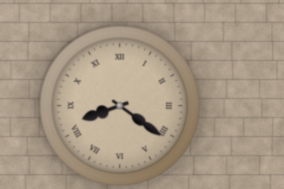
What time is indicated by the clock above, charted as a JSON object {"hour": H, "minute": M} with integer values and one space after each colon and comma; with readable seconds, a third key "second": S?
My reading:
{"hour": 8, "minute": 21}
